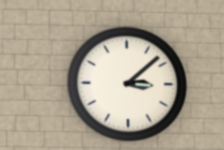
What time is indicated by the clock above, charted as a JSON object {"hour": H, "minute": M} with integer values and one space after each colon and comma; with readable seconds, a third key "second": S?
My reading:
{"hour": 3, "minute": 8}
